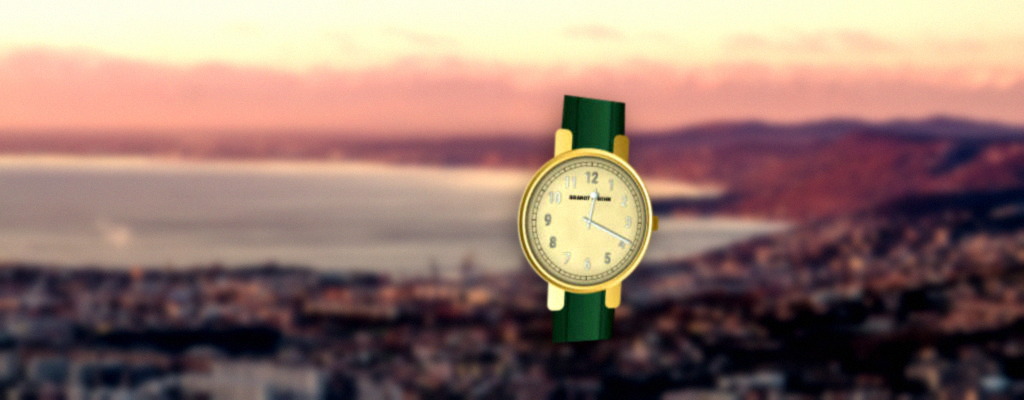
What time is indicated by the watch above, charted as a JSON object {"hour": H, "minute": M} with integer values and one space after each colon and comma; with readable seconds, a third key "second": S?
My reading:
{"hour": 12, "minute": 19}
